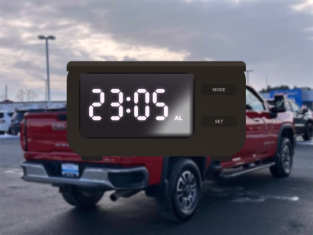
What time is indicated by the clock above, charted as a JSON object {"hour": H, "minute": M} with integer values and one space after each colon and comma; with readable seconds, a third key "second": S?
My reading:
{"hour": 23, "minute": 5}
